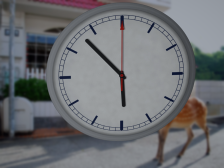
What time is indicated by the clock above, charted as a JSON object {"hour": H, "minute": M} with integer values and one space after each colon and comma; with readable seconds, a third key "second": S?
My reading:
{"hour": 5, "minute": 53, "second": 0}
